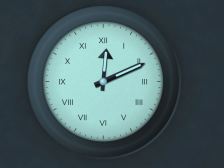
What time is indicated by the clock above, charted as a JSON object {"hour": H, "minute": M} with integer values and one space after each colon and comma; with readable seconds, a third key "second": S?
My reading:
{"hour": 12, "minute": 11}
